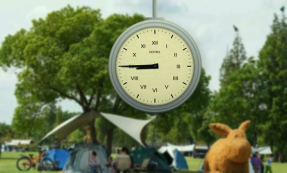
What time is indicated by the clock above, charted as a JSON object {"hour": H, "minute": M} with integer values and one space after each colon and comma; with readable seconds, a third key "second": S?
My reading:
{"hour": 8, "minute": 45}
